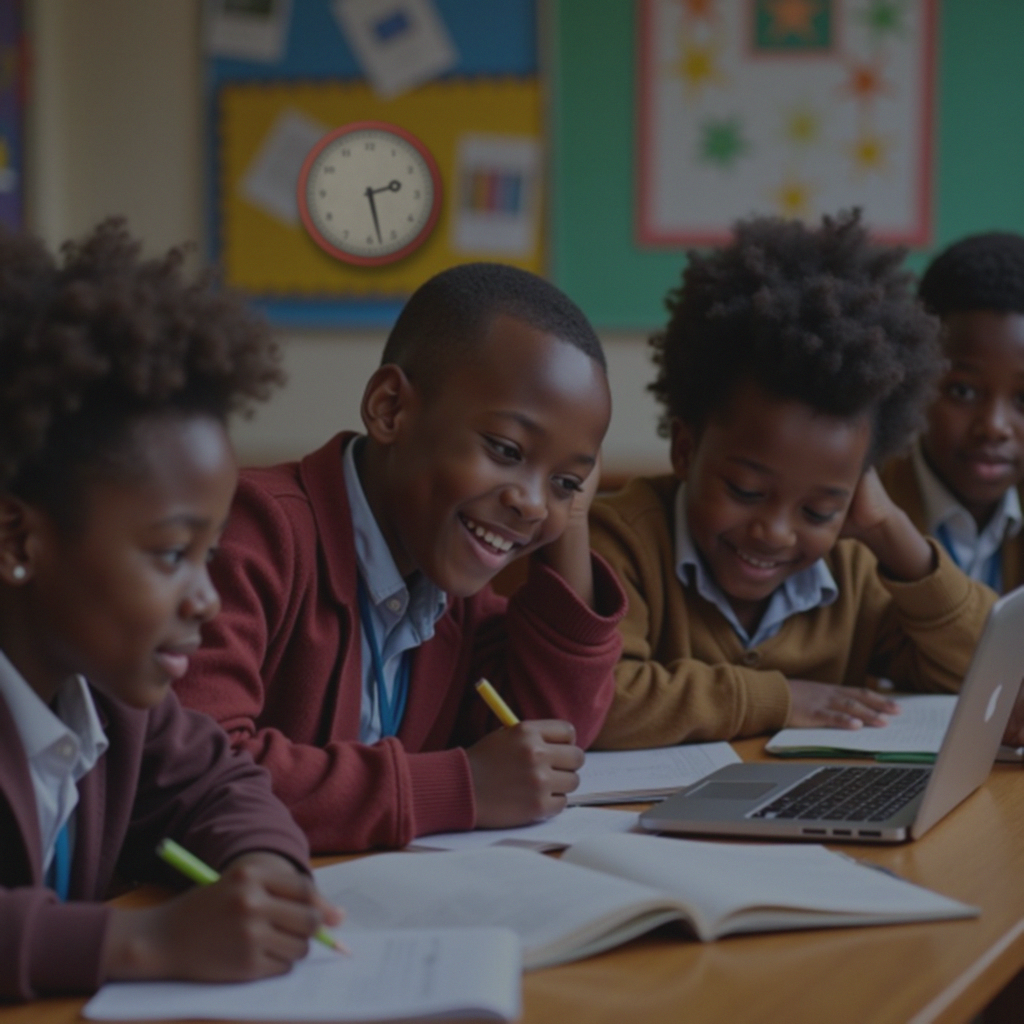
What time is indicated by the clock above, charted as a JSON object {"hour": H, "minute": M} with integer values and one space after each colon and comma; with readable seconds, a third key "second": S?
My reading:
{"hour": 2, "minute": 28}
